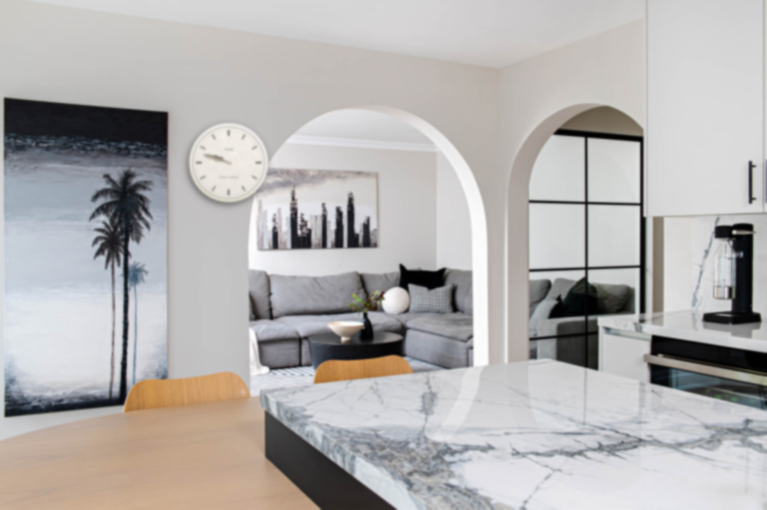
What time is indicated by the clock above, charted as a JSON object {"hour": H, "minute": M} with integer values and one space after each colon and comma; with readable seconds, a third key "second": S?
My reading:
{"hour": 9, "minute": 48}
